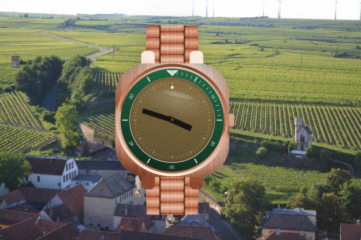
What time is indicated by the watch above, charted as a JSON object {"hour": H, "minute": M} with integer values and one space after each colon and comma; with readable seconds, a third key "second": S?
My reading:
{"hour": 3, "minute": 48}
